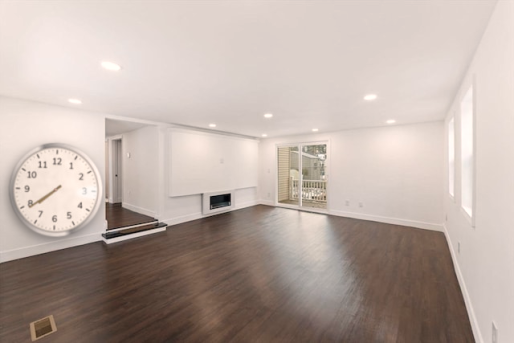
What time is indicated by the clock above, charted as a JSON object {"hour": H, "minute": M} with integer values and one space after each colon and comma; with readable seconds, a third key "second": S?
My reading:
{"hour": 7, "minute": 39}
